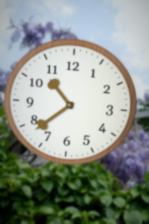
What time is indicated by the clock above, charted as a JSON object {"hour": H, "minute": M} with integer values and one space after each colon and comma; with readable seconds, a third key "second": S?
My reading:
{"hour": 10, "minute": 38}
